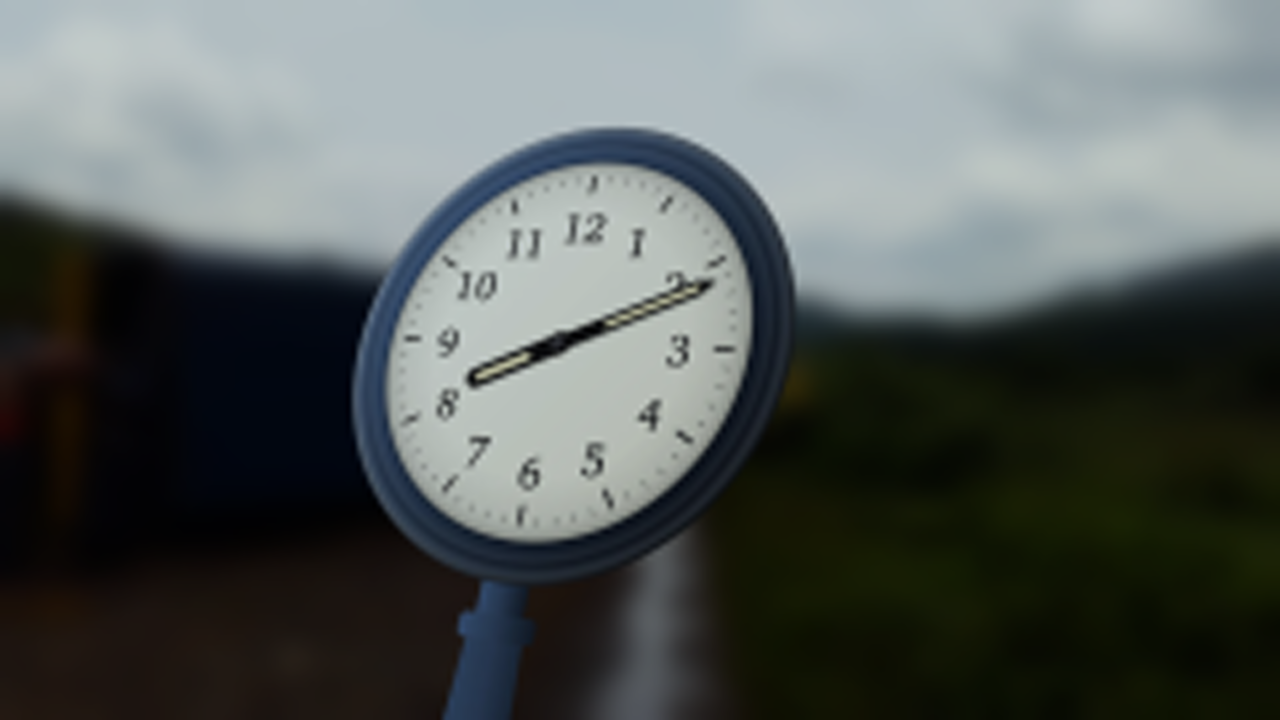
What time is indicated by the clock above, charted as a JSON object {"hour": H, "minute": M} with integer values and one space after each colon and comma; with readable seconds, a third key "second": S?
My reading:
{"hour": 8, "minute": 11}
